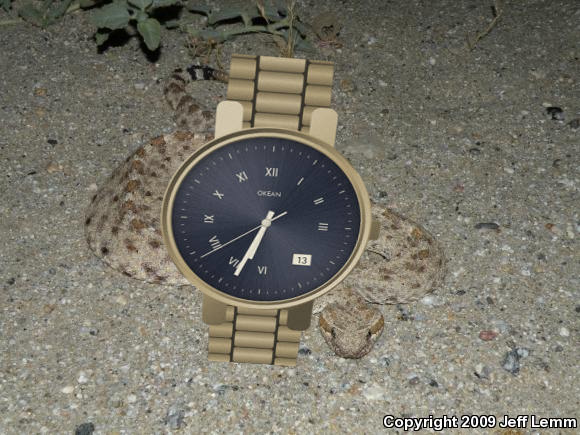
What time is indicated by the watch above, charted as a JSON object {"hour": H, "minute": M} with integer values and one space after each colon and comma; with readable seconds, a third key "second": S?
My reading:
{"hour": 6, "minute": 33, "second": 39}
